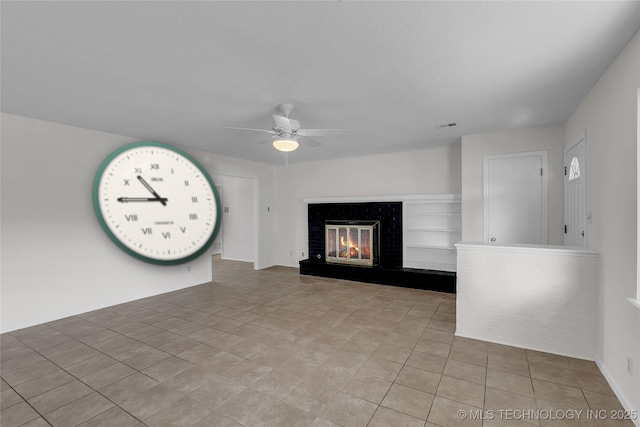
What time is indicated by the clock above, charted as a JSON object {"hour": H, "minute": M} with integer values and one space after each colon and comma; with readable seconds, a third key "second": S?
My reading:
{"hour": 10, "minute": 45}
